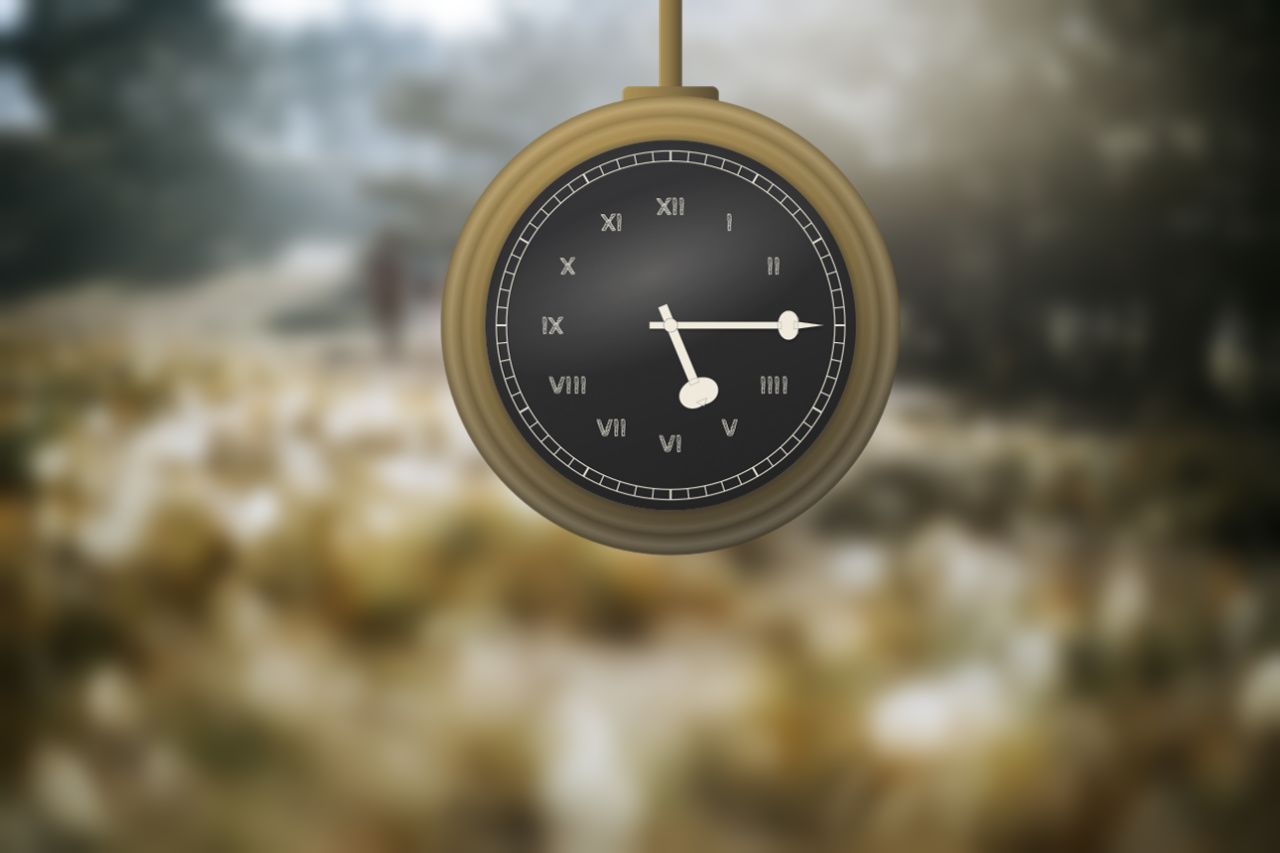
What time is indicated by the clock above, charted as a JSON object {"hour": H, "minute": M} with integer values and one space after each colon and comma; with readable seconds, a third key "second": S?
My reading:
{"hour": 5, "minute": 15}
